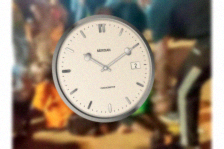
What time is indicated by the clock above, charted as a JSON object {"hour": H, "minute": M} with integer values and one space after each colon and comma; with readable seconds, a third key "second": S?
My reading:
{"hour": 10, "minute": 10}
